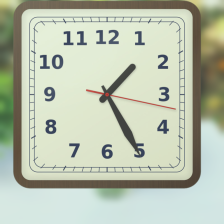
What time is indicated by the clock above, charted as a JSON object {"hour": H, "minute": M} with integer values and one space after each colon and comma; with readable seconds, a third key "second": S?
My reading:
{"hour": 1, "minute": 25, "second": 17}
